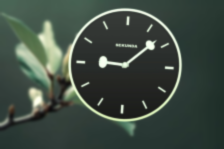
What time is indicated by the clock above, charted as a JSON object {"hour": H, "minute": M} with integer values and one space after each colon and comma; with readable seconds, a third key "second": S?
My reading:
{"hour": 9, "minute": 8}
